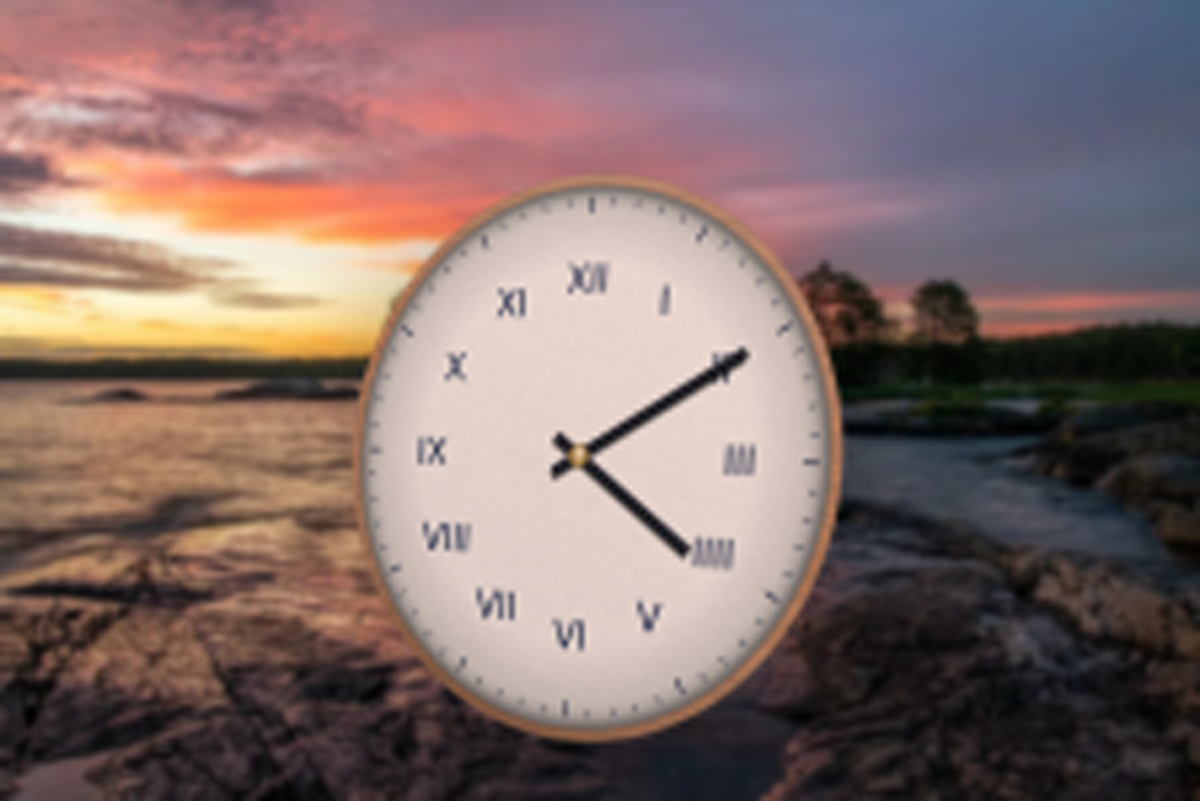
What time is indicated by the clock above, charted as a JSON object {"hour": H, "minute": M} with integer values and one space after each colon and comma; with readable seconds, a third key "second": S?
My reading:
{"hour": 4, "minute": 10}
